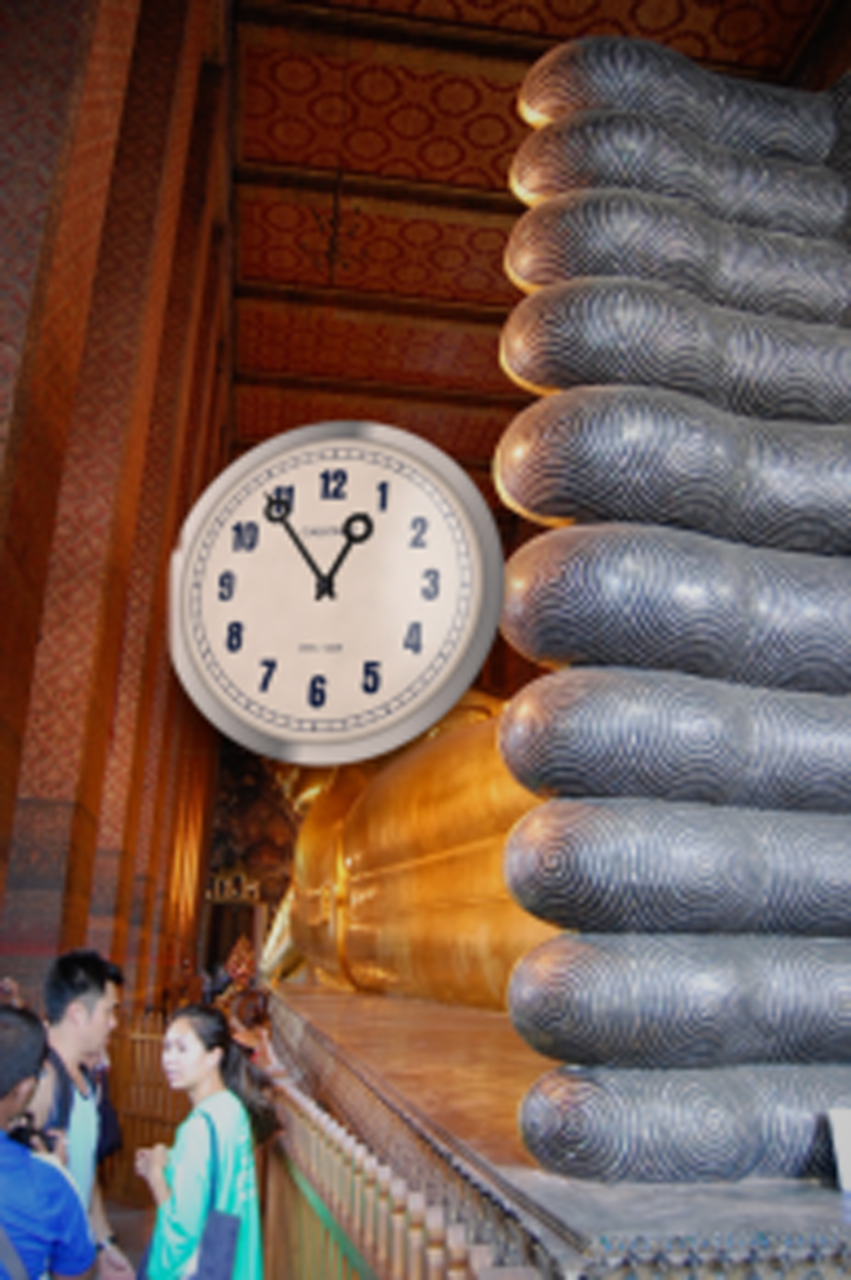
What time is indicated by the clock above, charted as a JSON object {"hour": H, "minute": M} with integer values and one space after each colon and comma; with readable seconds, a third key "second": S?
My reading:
{"hour": 12, "minute": 54}
